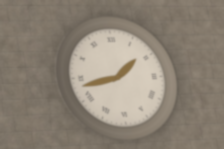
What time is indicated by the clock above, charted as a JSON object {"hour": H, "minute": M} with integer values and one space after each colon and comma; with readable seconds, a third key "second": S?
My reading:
{"hour": 1, "minute": 43}
